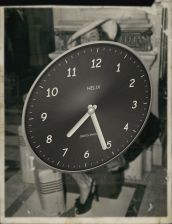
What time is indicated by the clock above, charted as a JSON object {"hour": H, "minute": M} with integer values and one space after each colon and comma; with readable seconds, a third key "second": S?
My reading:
{"hour": 7, "minute": 26}
